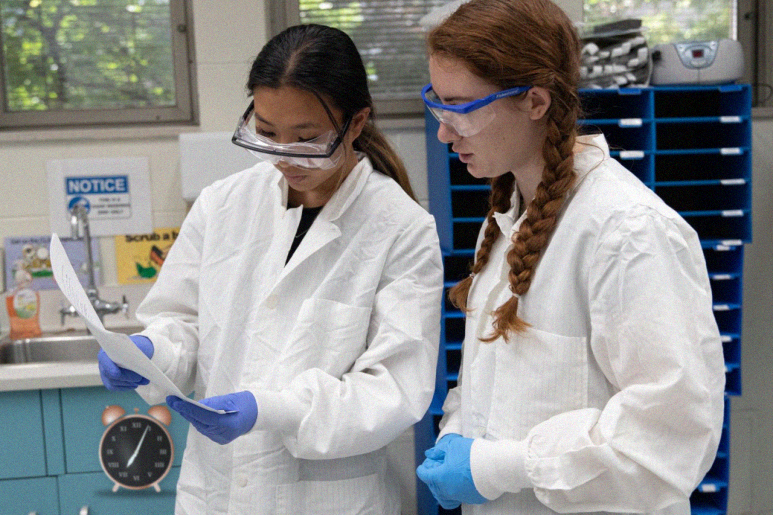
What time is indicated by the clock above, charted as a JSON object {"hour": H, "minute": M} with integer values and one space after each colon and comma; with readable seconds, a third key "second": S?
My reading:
{"hour": 7, "minute": 4}
